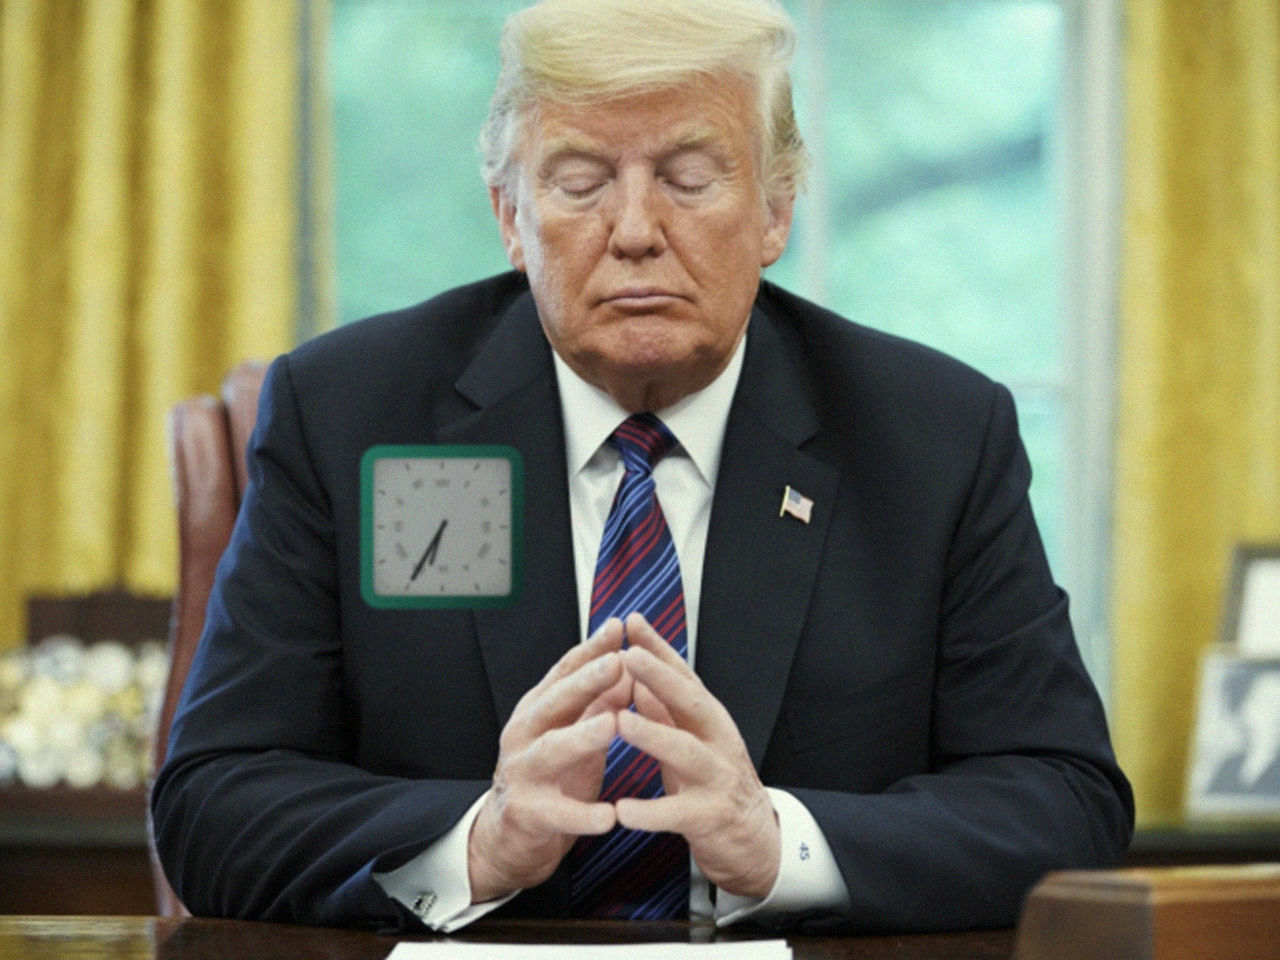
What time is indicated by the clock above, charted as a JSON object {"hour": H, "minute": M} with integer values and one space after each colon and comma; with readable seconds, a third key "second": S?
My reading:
{"hour": 6, "minute": 35}
